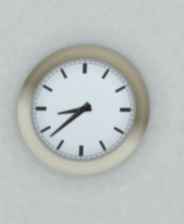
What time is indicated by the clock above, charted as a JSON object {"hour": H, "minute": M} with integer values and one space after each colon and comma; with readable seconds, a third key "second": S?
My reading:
{"hour": 8, "minute": 38}
